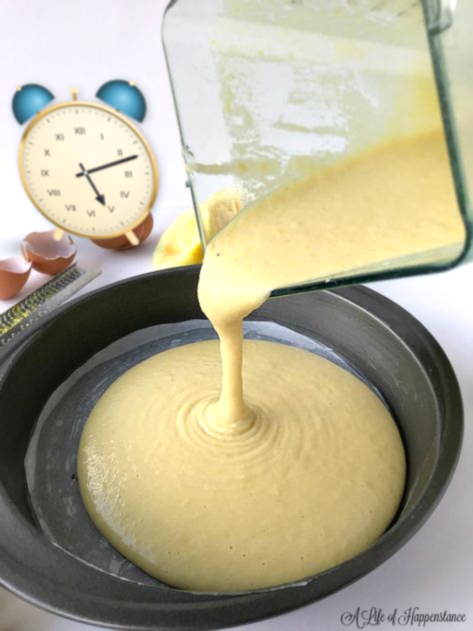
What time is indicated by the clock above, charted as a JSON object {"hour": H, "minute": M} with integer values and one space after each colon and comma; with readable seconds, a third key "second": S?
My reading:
{"hour": 5, "minute": 12}
